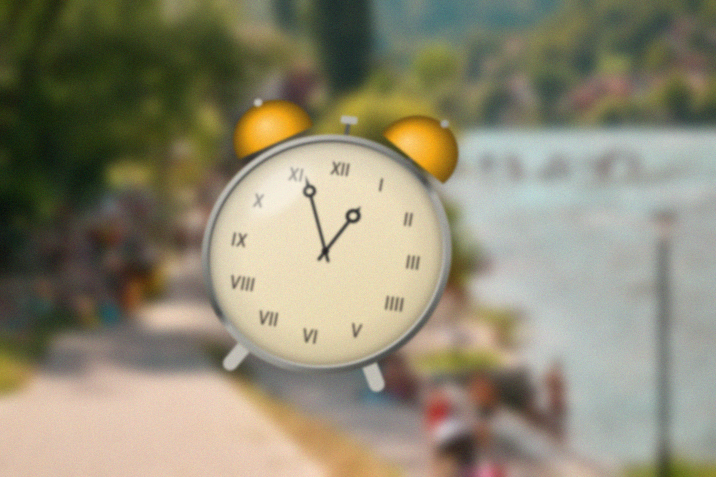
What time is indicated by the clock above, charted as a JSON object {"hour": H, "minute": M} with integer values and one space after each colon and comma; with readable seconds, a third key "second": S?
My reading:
{"hour": 12, "minute": 56}
